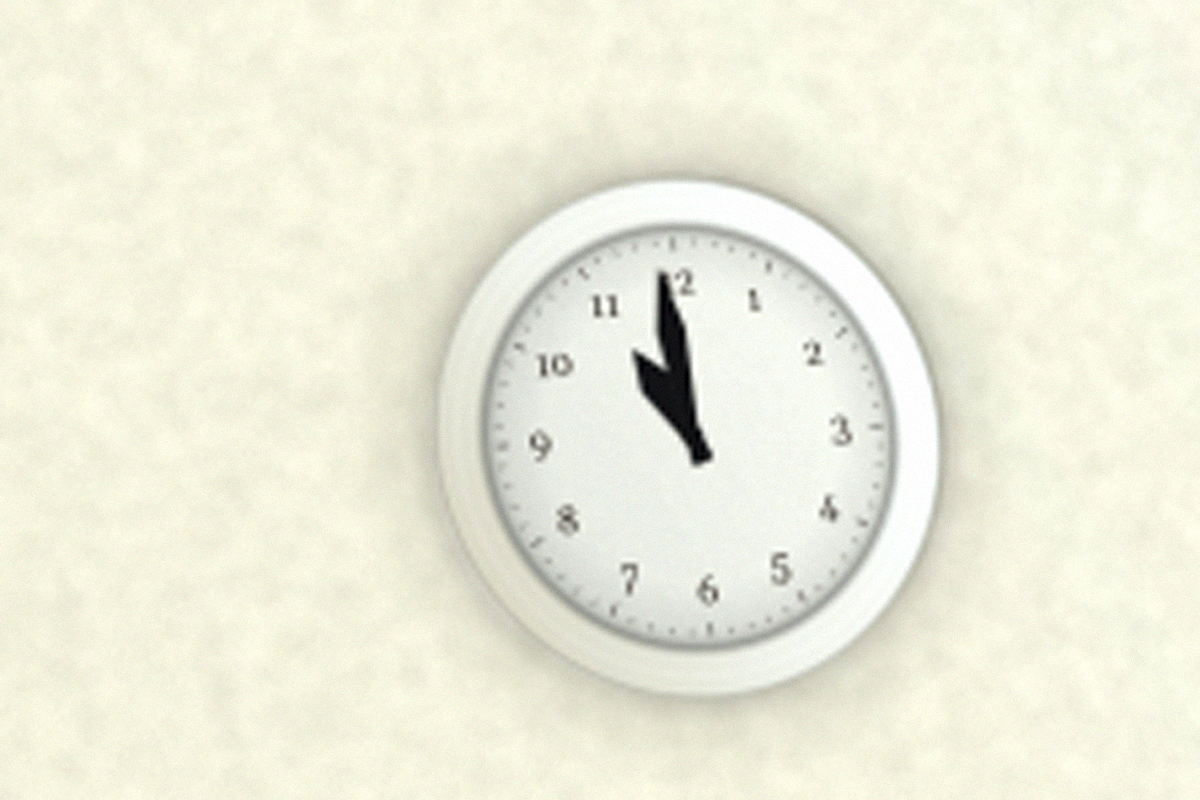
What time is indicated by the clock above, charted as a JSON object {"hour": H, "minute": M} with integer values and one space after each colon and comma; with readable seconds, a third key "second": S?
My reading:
{"hour": 10, "minute": 59}
